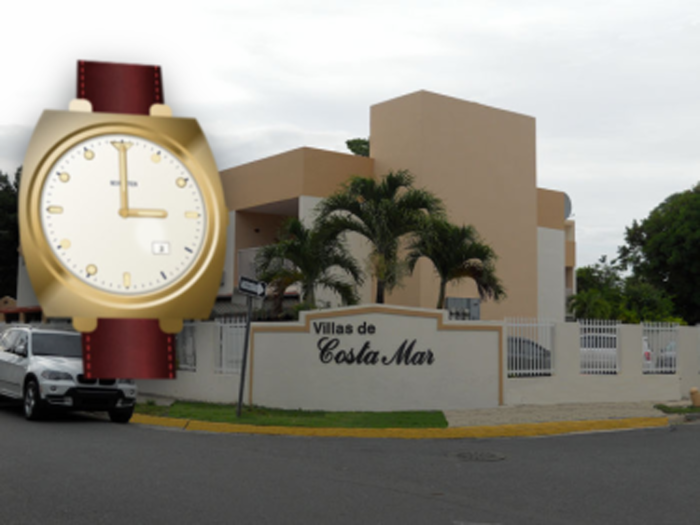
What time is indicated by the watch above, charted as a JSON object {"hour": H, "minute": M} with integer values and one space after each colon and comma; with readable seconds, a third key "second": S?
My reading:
{"hour": 3, "minute": 0}
